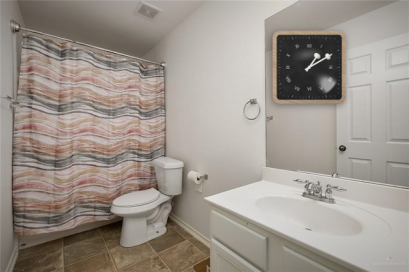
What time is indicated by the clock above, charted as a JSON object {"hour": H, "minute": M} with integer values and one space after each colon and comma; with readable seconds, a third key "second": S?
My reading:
{"hour": 1, "minute": 10}
